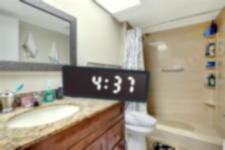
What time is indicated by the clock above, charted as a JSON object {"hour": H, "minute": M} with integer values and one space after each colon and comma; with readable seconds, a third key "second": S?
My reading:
{"hour": 4, "minute": 37}
